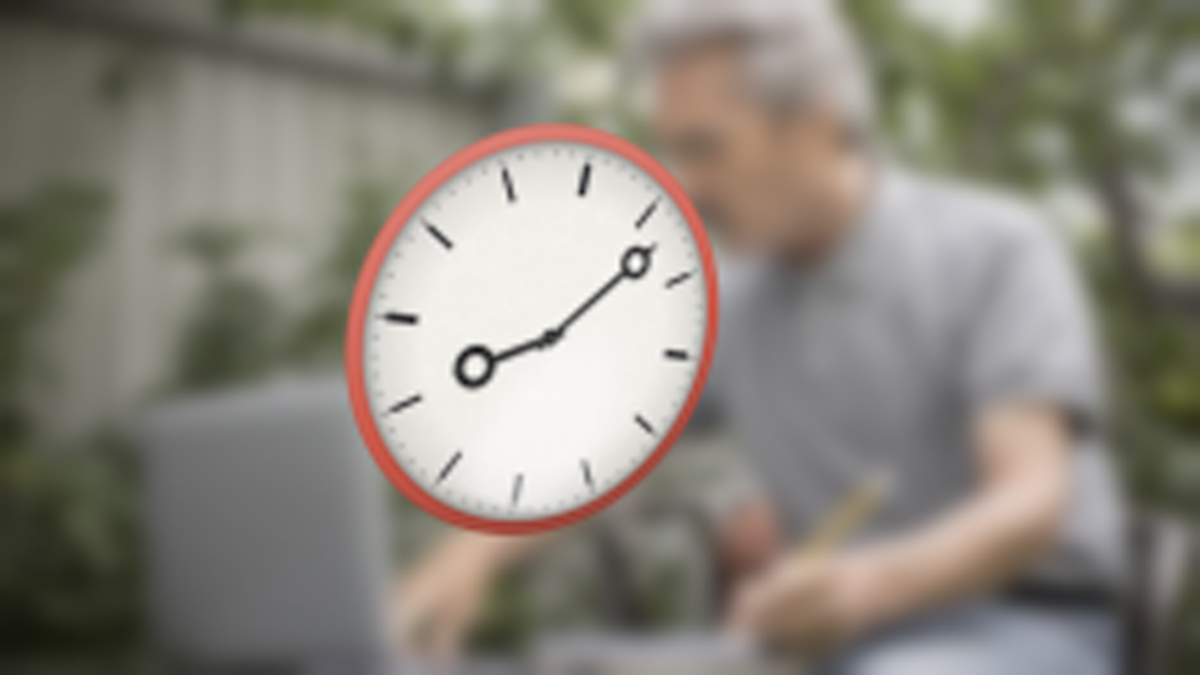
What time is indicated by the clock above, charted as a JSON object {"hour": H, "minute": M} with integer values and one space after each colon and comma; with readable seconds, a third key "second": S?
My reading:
{"hour": 8, "minute": 7}
